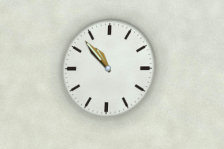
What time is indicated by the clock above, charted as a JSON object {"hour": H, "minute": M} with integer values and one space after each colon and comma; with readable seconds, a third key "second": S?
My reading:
{"hour": 10, "minute": 53}
